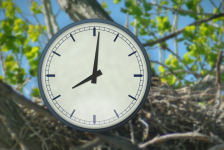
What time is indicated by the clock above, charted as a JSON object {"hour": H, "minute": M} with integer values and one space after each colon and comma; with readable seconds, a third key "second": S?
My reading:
{"hour": 8, "minute": 1}
